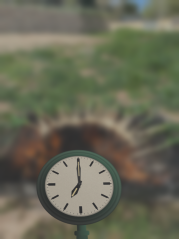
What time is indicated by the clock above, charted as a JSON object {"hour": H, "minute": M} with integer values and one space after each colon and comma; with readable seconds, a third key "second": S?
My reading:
{"hour": 7, "minute": 0}
